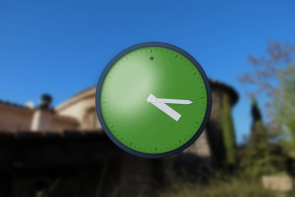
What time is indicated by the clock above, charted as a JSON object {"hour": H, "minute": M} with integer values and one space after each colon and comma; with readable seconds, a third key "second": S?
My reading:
{"hour": 4, "minute": 16}
